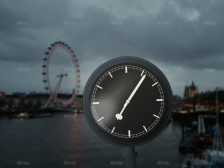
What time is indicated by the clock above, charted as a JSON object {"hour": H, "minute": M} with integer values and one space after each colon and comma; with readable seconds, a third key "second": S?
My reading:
{"hour": 7, "minute": 6}
